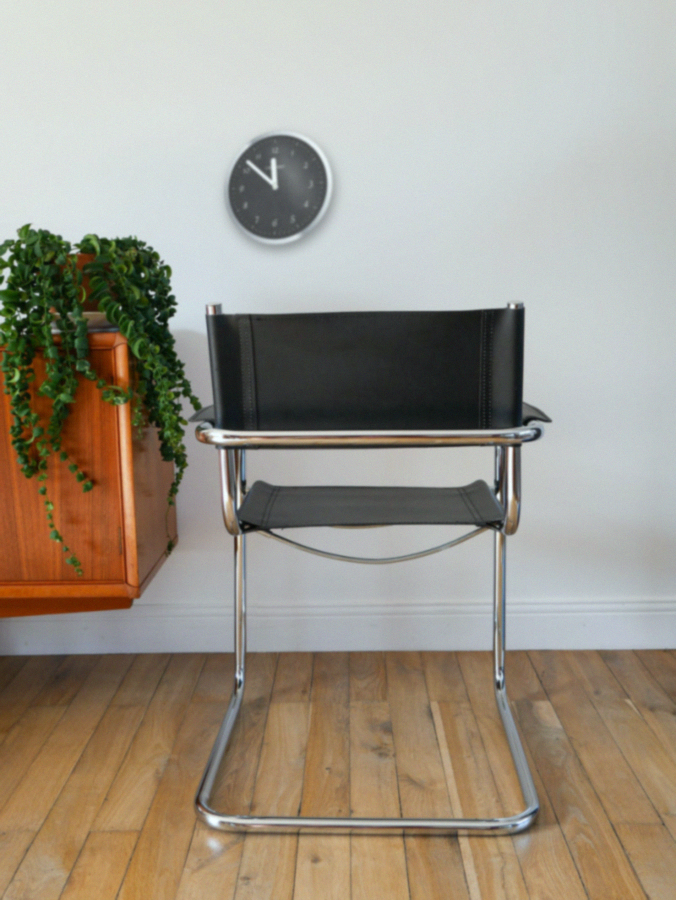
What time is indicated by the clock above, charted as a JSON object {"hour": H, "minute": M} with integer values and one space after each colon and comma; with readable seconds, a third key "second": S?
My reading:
{"hour": 11, "minute": 52}
